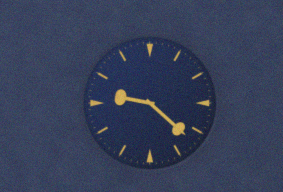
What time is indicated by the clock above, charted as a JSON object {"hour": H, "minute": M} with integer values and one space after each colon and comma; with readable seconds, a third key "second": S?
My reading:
{"hour": 9, "minute": 22}
